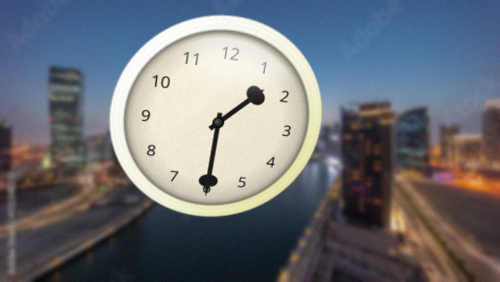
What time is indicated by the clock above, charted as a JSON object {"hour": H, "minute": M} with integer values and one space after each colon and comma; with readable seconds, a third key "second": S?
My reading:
{"hour": 1, "minute": 30}
